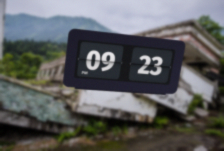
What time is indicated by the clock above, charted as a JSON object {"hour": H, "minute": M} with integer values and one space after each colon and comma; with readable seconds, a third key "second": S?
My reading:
{"hour": 9, "minute": 23}
